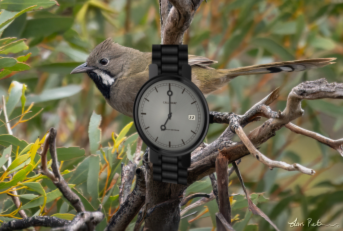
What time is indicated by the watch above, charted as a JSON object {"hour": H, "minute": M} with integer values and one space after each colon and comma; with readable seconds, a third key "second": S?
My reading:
{"hour": 7, "minute": 0}
